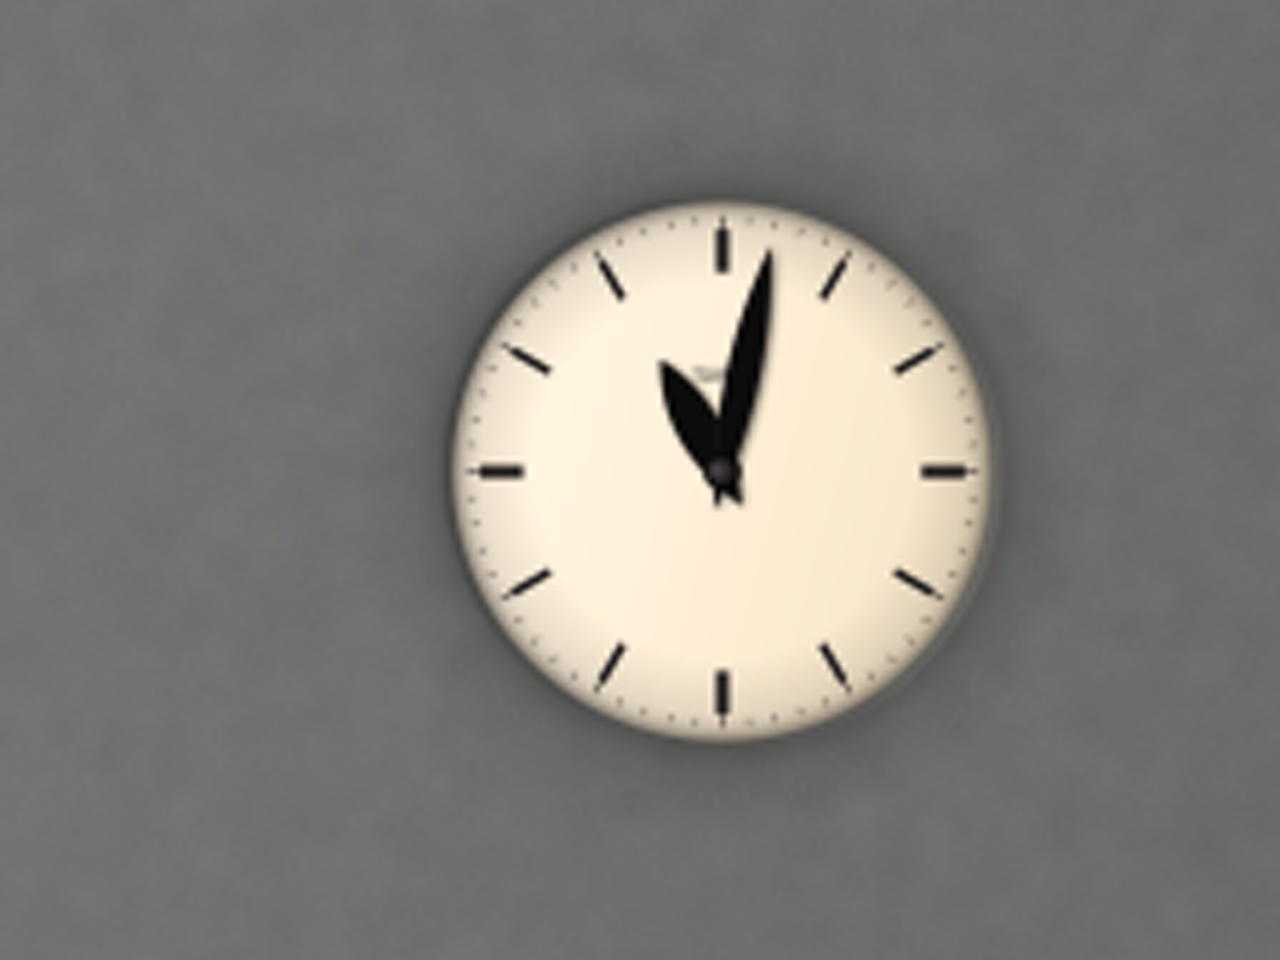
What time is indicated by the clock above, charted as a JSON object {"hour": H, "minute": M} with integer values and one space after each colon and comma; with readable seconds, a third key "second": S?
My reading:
{"hour": 11, "minute": 2}
